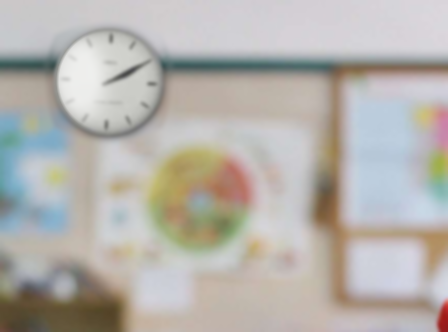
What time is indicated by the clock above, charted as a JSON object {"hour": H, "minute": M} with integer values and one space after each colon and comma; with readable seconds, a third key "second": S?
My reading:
{"hour": 2, "minute": 10}
